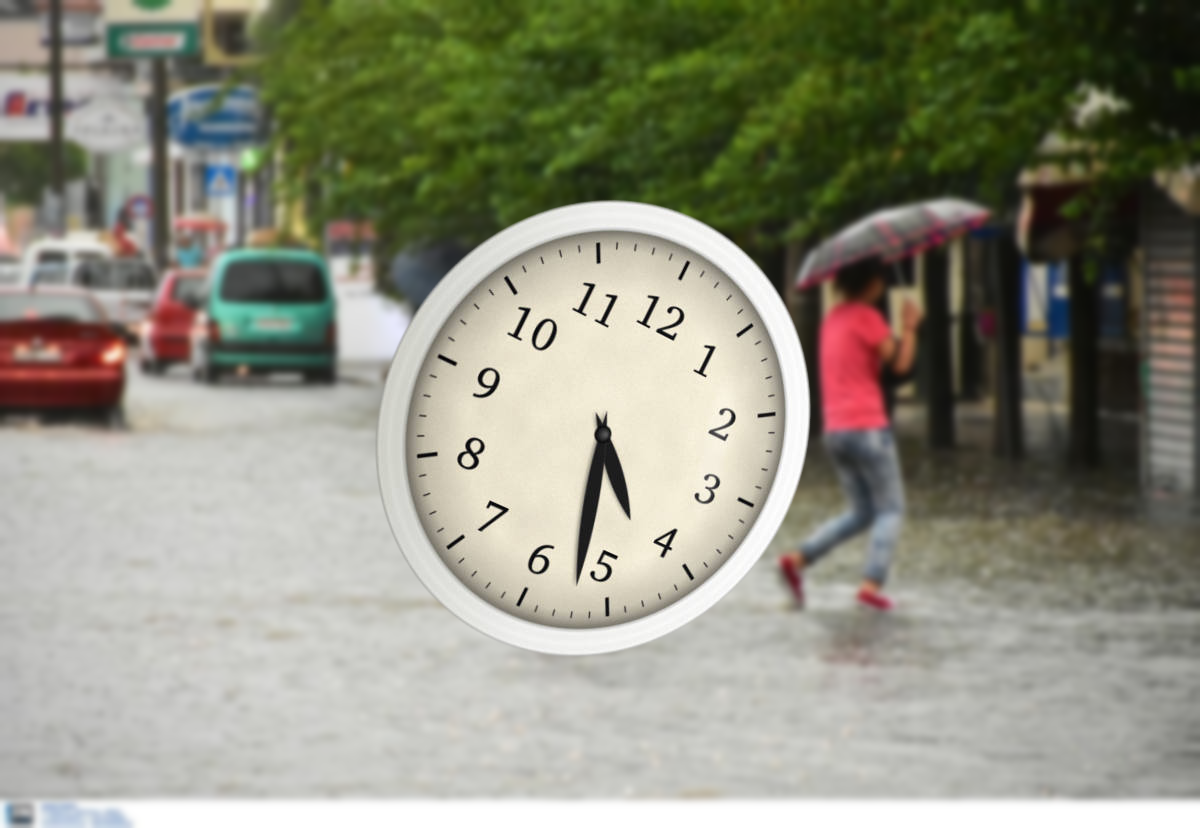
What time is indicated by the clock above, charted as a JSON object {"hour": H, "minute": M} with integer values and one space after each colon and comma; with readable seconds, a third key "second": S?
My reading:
{"hour": 4, "minute": 27}
